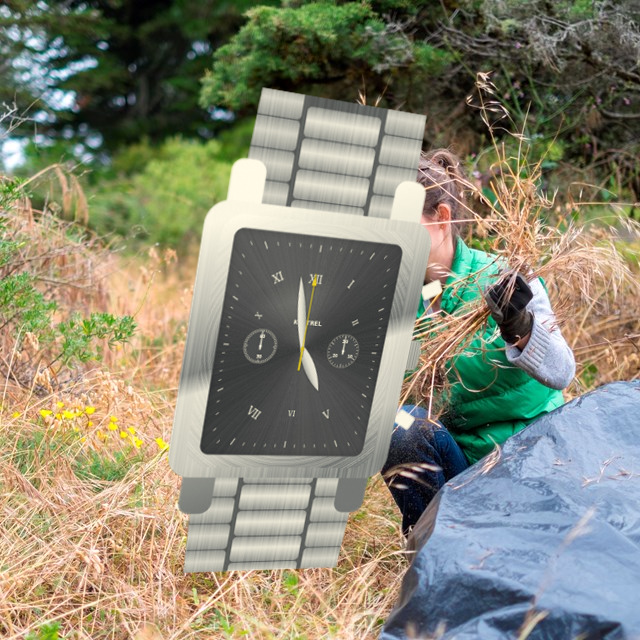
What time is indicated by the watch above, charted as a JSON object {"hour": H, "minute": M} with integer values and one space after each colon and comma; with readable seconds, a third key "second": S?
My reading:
{"hour": 4, "minute": 58}
